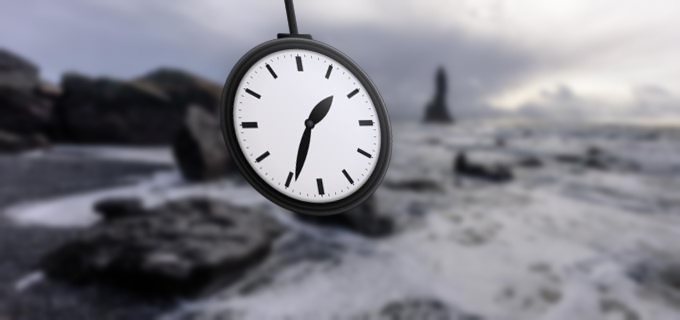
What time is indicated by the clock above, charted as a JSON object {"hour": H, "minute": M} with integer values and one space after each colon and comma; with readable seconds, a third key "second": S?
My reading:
{"hour": 1, "minute": 34}
